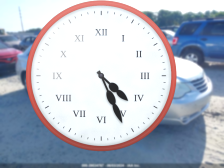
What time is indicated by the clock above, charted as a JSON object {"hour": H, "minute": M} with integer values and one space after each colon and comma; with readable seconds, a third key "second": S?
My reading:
{"hour": 4, "minute": 26}
